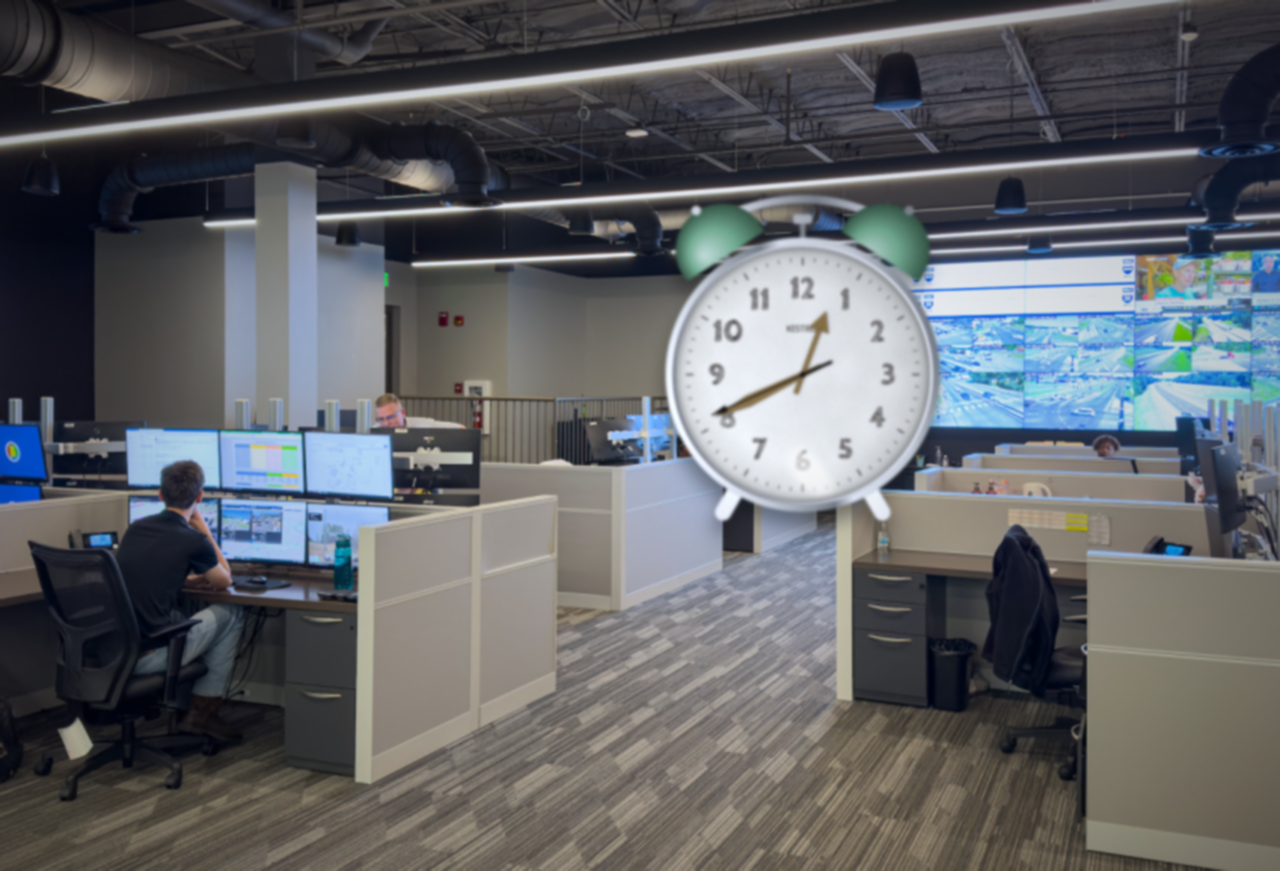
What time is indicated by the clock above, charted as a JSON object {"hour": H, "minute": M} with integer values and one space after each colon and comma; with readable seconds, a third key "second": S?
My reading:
{"hour": 12, "minute": 40, "second": 41}
